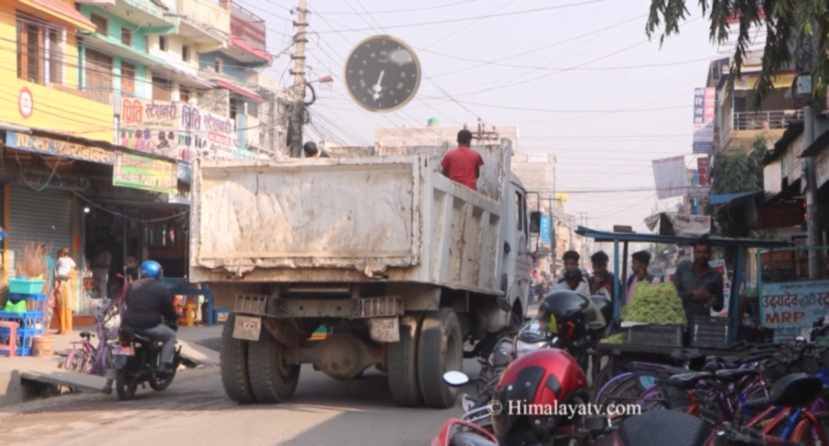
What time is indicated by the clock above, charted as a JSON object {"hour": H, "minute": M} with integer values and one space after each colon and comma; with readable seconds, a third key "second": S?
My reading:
{"hour": 6, "minute": 32}
